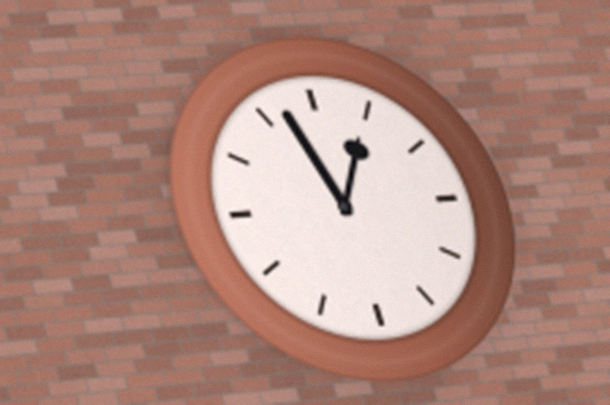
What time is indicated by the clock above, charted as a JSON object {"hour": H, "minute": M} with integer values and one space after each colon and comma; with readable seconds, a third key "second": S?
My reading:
{"hour": 12, "minute": 57}
